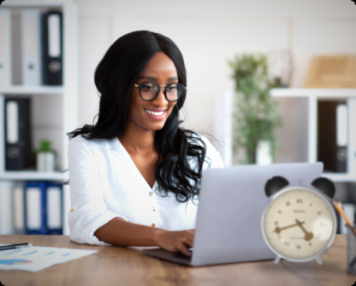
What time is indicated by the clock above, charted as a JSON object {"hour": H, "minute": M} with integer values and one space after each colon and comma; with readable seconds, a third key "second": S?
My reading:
{"hour": 4, "minute": 42}
